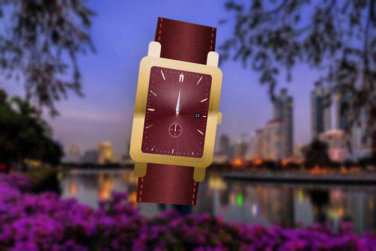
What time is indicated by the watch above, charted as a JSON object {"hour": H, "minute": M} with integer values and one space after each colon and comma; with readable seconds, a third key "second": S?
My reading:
{"hour": 12, "minute": 0}
